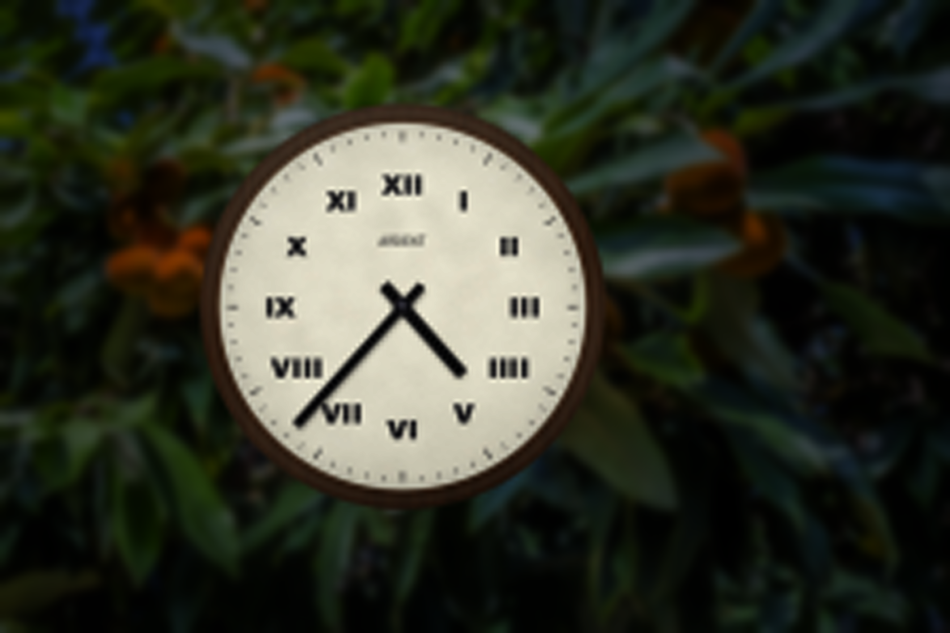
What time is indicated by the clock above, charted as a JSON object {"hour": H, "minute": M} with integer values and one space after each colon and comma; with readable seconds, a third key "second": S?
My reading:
{"hour": 4, "minute": 37}
